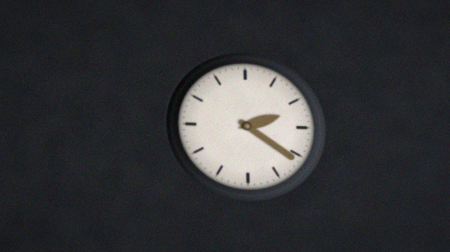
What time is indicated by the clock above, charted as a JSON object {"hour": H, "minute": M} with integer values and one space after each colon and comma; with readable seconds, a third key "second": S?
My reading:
{"hour": 2, "minute": 21}
